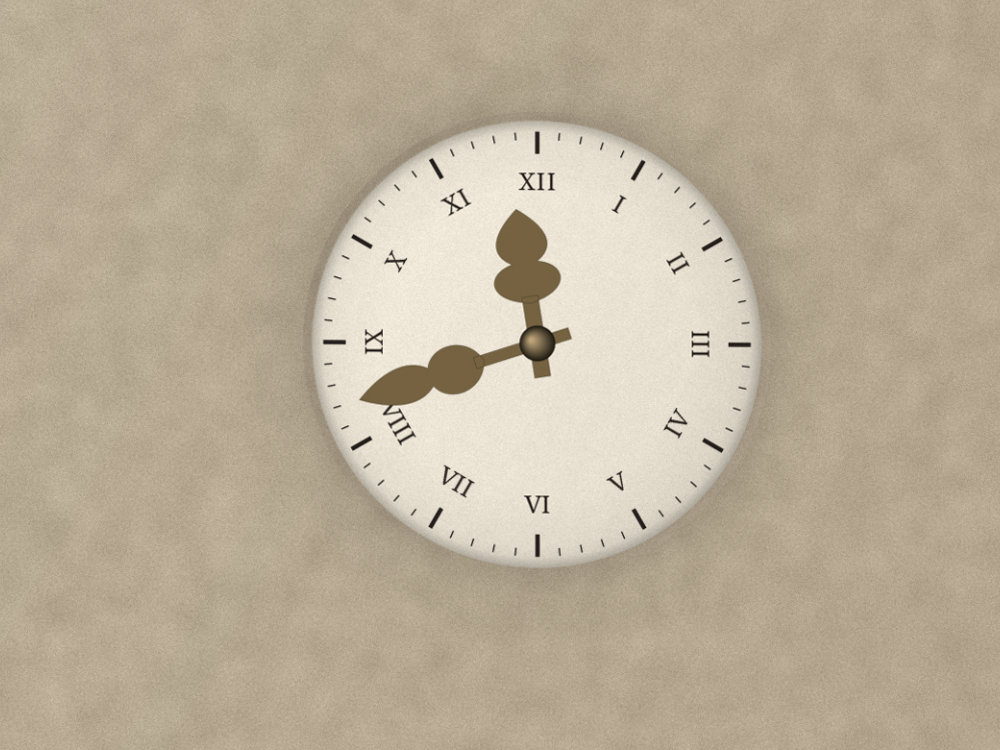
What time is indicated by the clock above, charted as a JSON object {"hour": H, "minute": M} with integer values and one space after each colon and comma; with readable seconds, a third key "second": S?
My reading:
{"hour": 11, "minute": 42}
